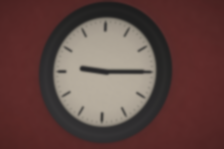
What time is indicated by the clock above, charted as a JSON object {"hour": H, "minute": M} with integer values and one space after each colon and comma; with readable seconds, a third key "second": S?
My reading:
{"hour": 9, "minute": 15}
